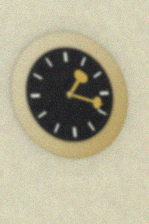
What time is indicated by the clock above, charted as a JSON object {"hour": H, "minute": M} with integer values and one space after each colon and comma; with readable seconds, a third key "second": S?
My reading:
{"hour": 1, "minute": 18}
